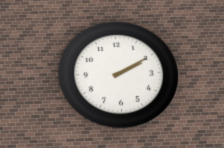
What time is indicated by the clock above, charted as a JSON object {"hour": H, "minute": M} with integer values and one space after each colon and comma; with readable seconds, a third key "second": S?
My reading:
{"hour": 2, "minute": 10}
